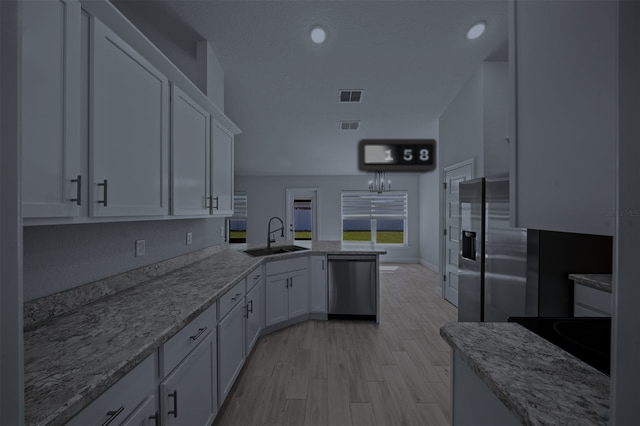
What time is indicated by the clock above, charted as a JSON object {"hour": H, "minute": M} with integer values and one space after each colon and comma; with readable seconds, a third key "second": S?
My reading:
{"hour": 1, "minute": 58}
